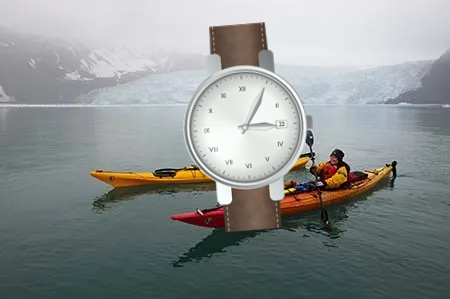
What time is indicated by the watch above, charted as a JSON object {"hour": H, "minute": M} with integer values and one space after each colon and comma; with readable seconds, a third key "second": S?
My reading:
{"hour": 3, "minute": 5}
